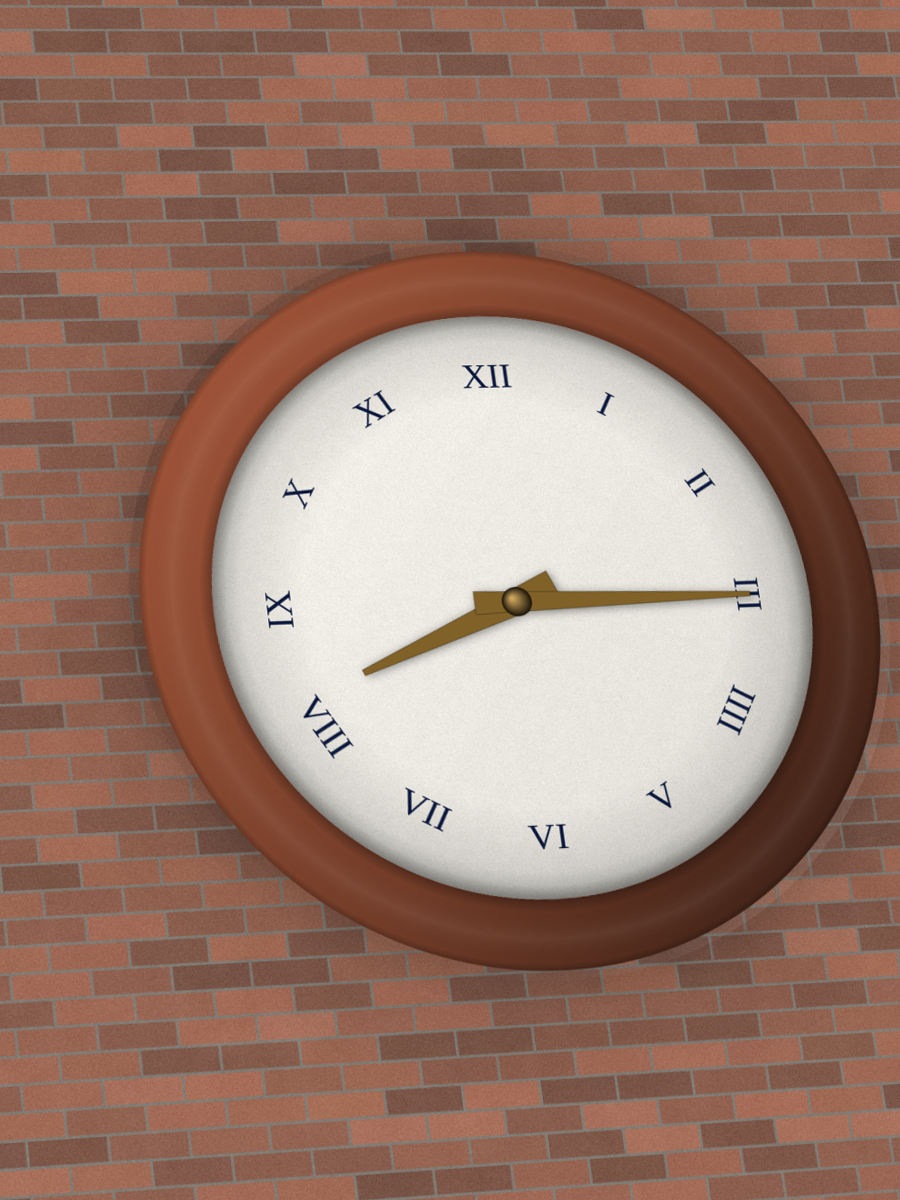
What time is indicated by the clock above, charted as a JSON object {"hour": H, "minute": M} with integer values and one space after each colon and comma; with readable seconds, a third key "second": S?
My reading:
{"hour": 8, "minute": 15}
